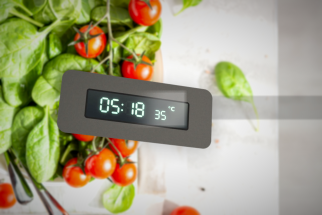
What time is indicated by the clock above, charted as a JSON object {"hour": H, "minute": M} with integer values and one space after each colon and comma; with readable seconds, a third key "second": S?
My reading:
{"hour": 5, "minute": 18}
